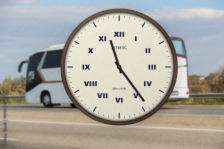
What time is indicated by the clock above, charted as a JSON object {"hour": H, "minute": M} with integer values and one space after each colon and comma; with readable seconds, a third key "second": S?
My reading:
{"hour": 11, "minute": 24}
